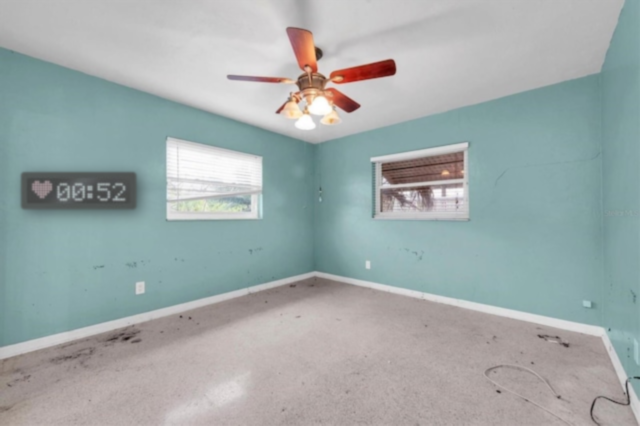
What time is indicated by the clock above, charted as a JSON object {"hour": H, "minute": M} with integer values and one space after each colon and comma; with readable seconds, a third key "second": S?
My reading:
{"hour": 0, "minute": 52}
